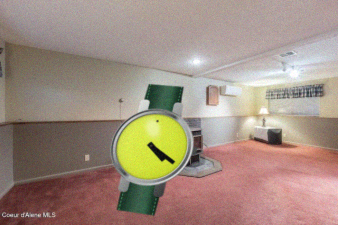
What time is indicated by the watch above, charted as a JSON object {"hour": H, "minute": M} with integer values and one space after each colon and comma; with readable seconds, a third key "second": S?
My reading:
{"hour": 4, "minute": 20}
